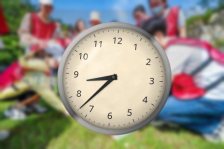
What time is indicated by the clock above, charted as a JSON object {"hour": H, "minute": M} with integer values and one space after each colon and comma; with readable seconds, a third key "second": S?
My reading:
{"hour": 8, "minute": 37}
